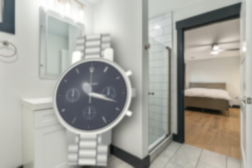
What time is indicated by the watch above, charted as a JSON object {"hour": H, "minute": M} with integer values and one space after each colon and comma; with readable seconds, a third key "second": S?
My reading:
{"hour": 3, "minute": 18}
